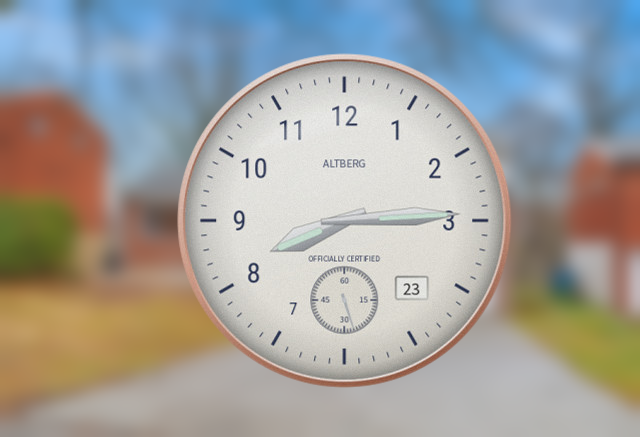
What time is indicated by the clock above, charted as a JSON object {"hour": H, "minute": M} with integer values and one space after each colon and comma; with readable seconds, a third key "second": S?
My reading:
{"hour": 8, "minute": 14, "second": 27}
